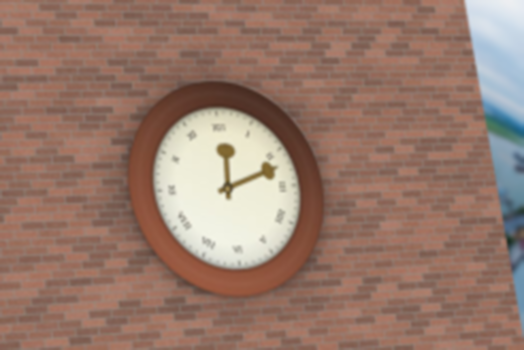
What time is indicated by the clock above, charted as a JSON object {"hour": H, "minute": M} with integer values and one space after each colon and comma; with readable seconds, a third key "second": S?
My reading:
{"hour": 12, "minute": 12}
